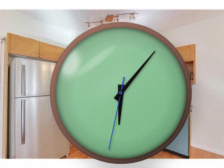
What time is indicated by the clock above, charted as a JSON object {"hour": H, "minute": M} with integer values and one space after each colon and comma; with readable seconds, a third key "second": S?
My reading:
{"hour": 6, "minute": 6, "second": 32}
